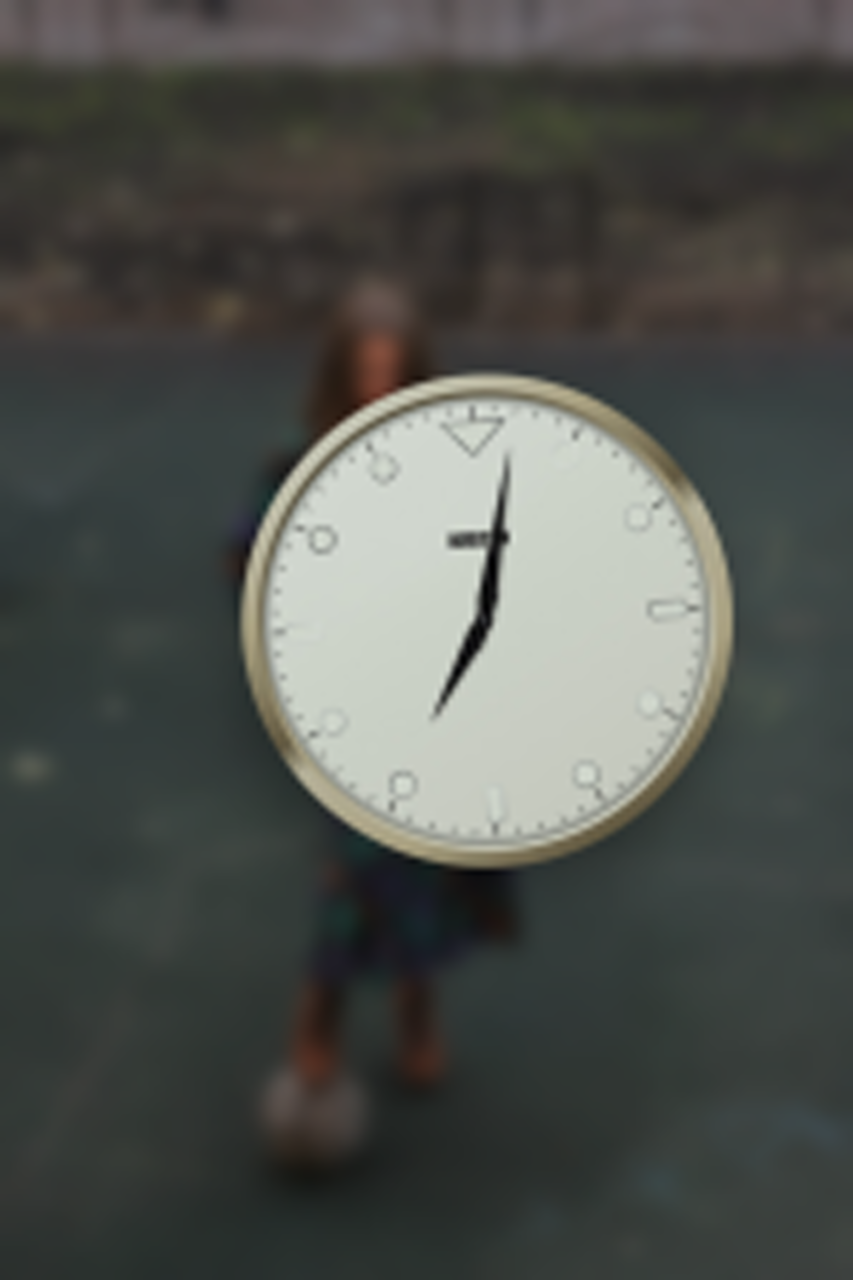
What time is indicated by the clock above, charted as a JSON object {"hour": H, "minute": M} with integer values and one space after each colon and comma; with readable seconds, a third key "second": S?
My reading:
{"hour": 7, "minute": 2}
